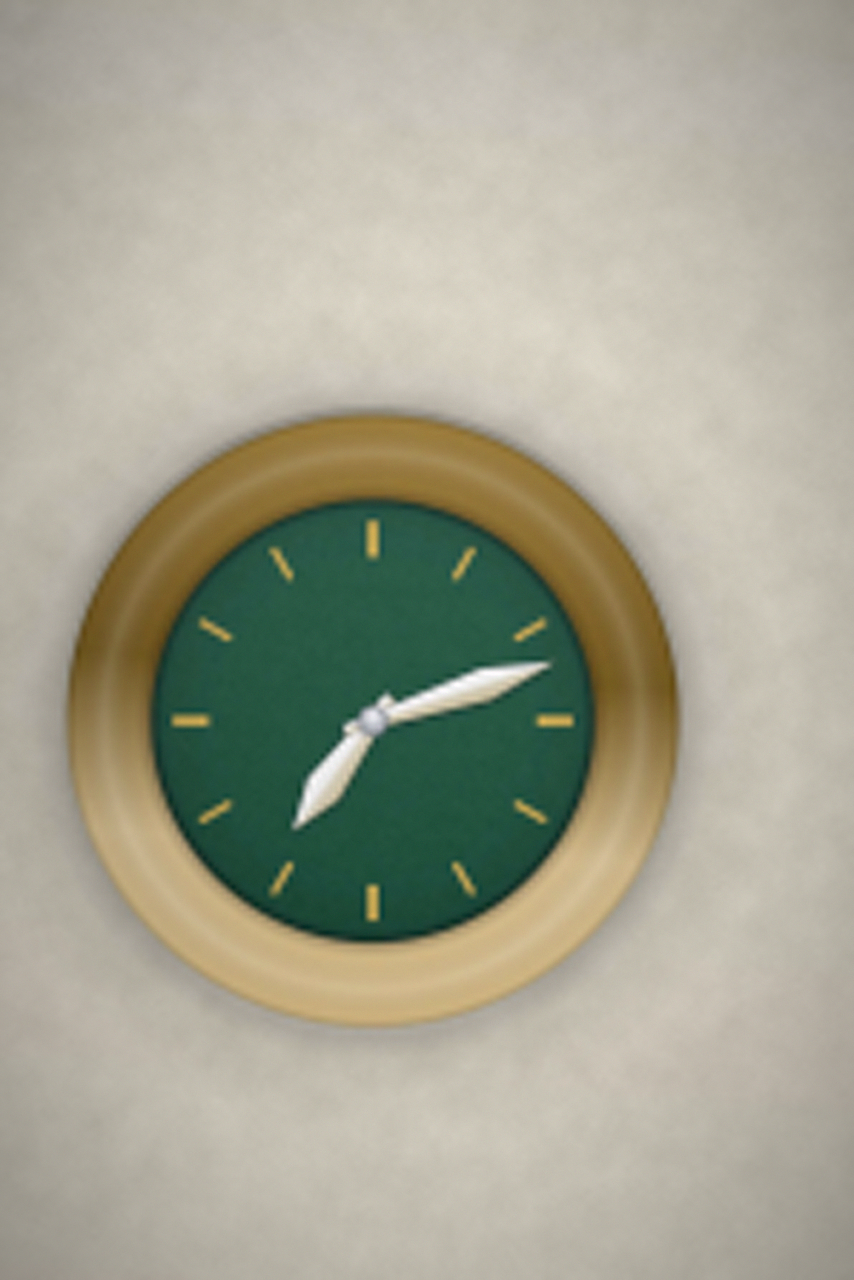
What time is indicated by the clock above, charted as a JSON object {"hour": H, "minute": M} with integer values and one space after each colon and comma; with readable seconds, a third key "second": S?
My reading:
{"hour": 7, "minute": 12}
